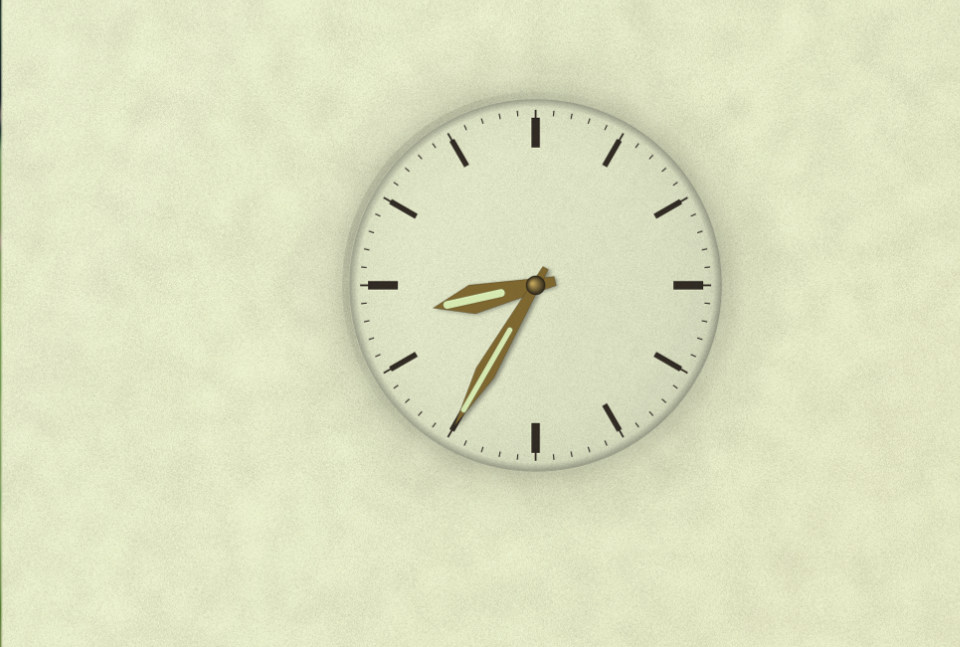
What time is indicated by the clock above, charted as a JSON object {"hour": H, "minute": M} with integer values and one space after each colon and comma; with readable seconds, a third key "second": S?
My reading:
{"hour": 8, "minute": 35}
